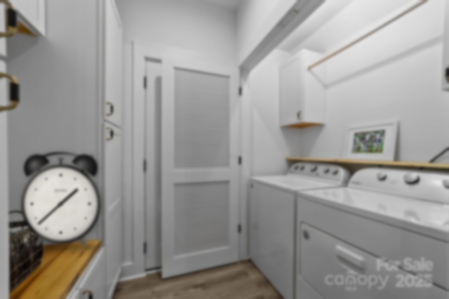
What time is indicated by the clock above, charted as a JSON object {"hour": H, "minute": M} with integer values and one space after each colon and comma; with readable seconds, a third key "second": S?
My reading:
{"hour": 1, "minute": 38}
